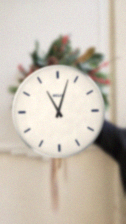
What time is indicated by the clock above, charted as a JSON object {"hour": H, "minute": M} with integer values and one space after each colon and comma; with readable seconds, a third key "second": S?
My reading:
{"hour": 11, "minute": 3}
